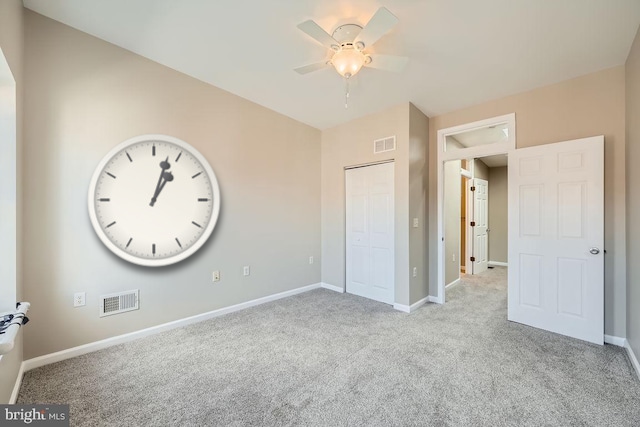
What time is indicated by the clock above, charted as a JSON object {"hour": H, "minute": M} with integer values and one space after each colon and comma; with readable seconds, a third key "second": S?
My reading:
{"hour": 1, "minute": 3}
